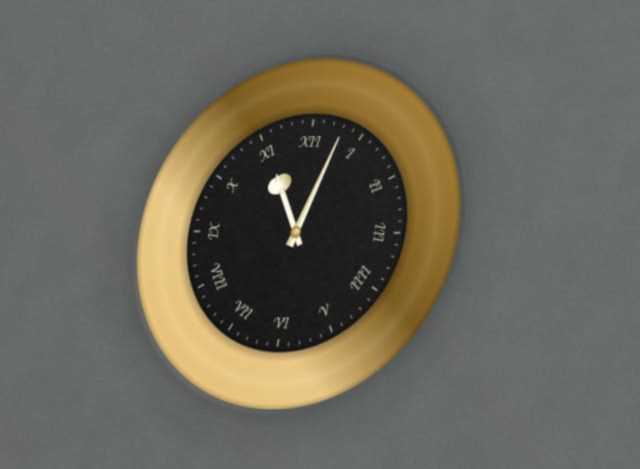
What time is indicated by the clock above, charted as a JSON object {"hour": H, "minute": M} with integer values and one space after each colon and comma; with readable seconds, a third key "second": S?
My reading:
{"hour": 11, "minute": 3}
